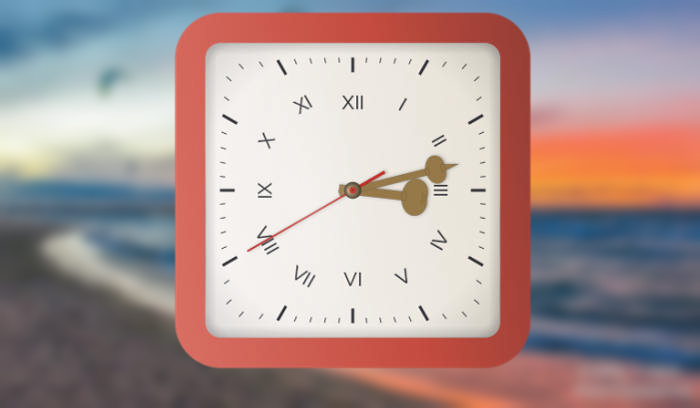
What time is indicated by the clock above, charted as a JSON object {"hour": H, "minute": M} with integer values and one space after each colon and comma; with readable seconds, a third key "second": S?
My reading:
{"hour": 3, "minute": 12, "second": 40}
